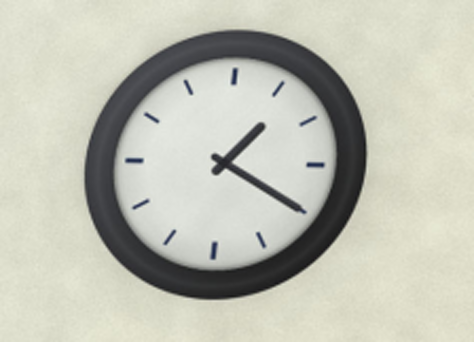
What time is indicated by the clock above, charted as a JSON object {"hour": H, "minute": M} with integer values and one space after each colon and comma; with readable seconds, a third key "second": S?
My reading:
{"hour": 1, "minute": 20}
